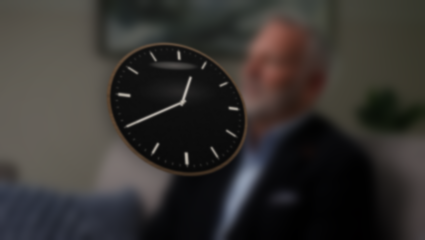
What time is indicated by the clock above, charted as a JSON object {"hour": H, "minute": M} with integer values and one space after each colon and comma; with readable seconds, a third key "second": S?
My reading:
{"hour": 12, "minute": 40}
